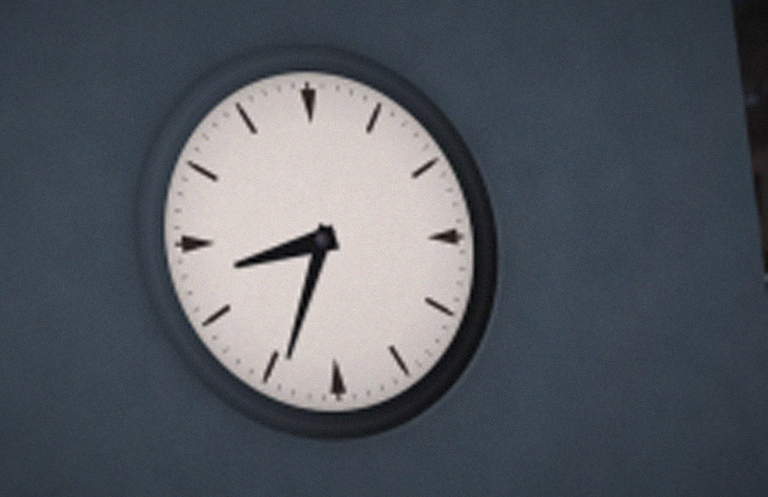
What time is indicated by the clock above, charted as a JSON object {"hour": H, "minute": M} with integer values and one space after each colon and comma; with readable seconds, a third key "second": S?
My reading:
{"hour": 8, "minute": 34}
